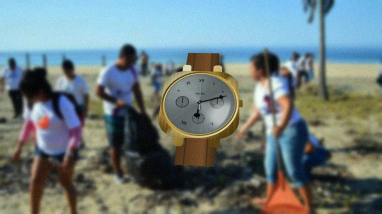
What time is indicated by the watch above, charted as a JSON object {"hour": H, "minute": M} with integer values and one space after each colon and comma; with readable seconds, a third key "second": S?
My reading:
{"hour": 6, "minute": 12}
